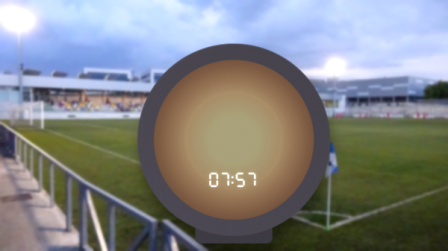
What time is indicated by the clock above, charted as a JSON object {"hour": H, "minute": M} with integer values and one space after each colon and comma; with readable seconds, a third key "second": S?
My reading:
{"hour": 7, "minute": 57}
